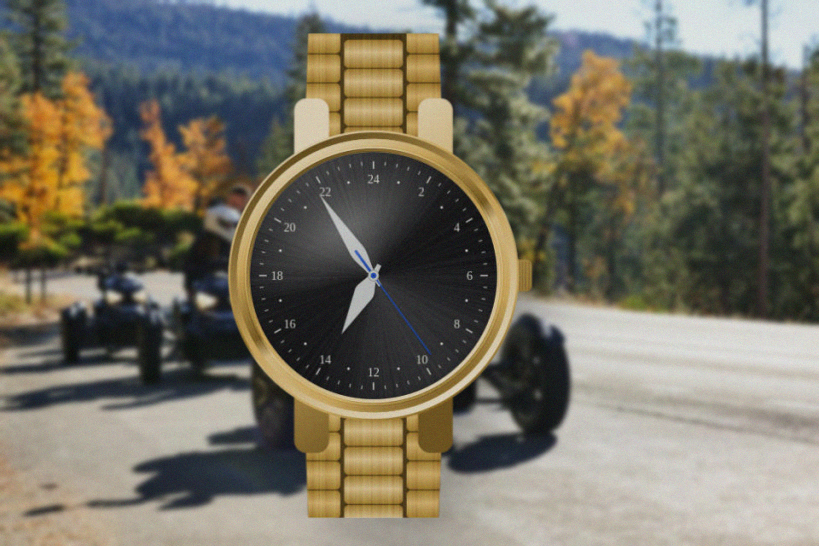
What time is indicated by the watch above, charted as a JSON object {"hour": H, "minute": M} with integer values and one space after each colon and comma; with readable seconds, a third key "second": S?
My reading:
{"hour": 13, "minute": 54, "second": 24}
